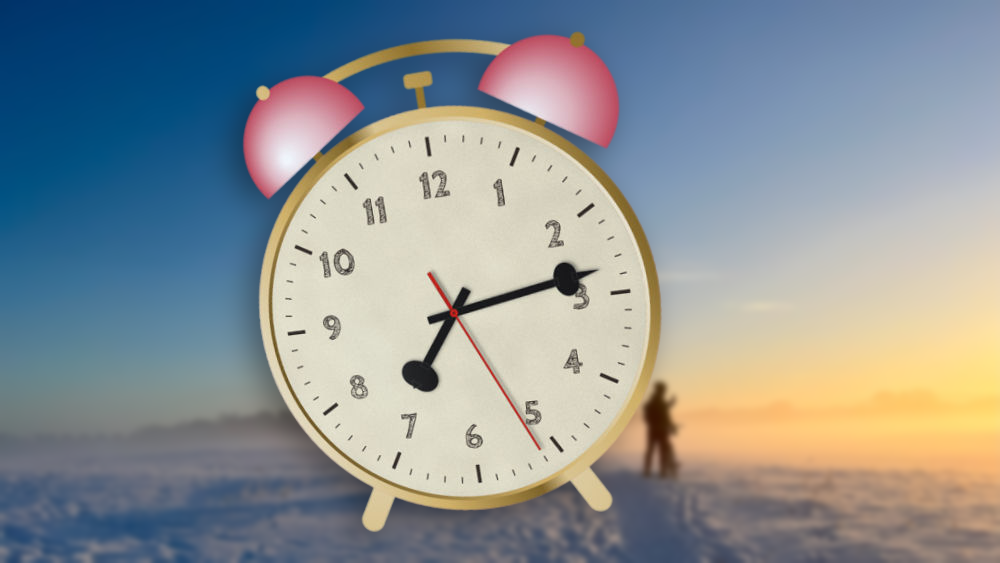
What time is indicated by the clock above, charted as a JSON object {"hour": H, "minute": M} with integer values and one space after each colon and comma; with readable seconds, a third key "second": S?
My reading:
{"hour": 7, "minute": 13, "second": 26}
